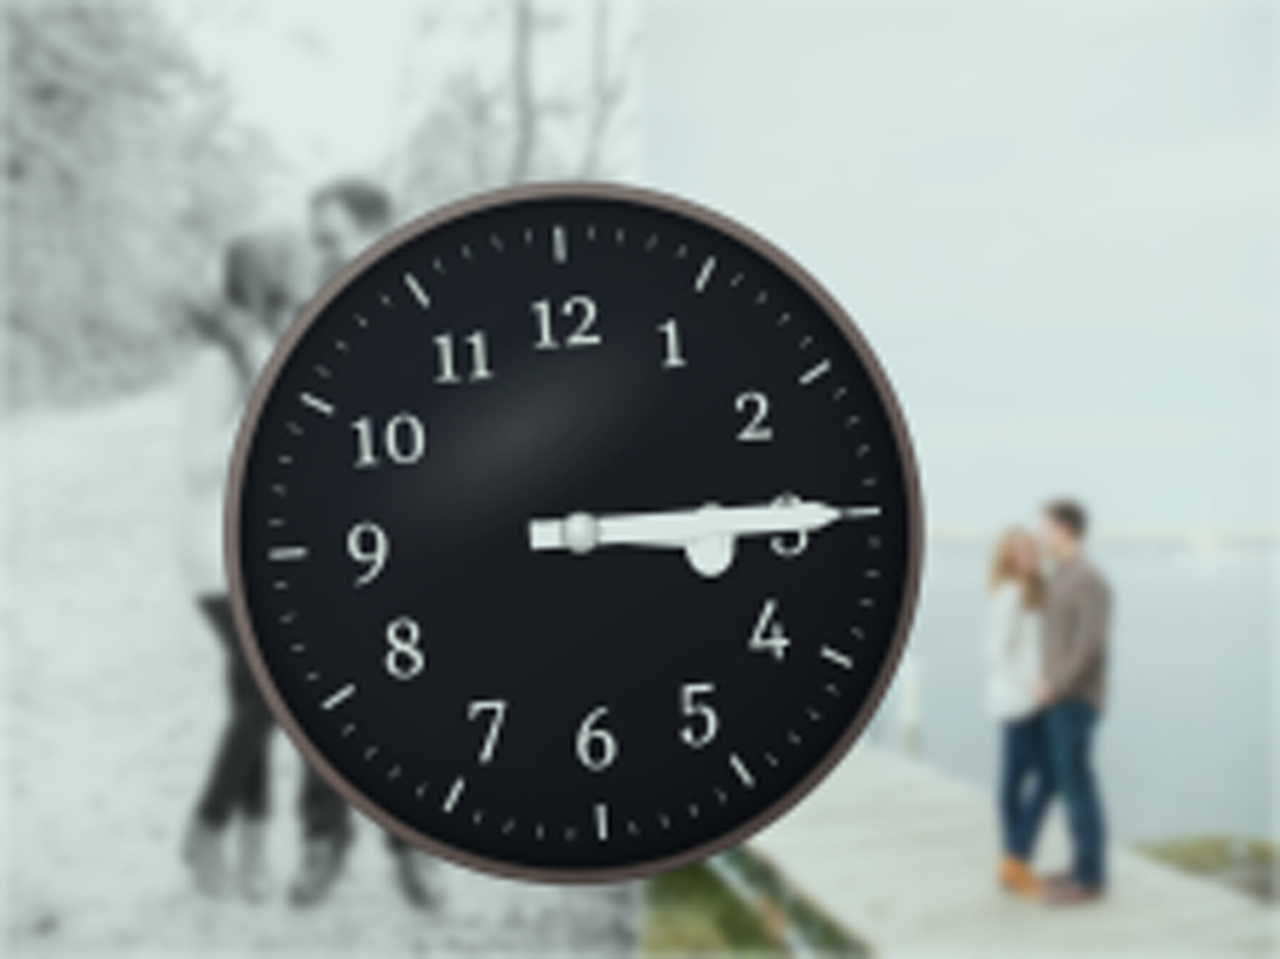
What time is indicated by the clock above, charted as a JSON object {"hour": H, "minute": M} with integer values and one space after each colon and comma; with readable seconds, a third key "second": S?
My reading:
{"hour": 3, "minute": 15}
